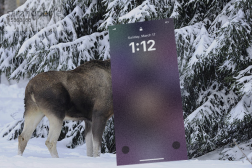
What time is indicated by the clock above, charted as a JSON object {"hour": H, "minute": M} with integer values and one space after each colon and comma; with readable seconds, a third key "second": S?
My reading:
{"hour": 1, "minute": 12}
